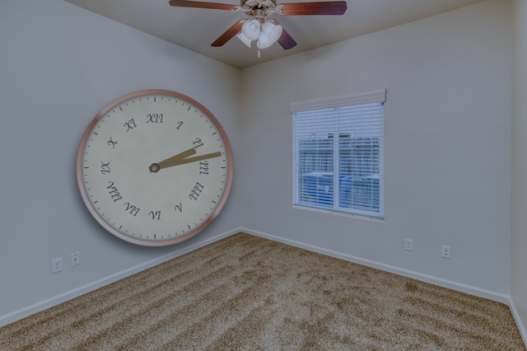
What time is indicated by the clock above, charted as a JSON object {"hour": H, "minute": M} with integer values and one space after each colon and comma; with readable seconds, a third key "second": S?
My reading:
{"hour": 2, "minute": 13}
